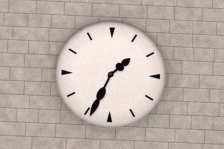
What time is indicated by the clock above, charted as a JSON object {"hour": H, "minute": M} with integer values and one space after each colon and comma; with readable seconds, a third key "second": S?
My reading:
{"hour": 1, "minute": 34}
